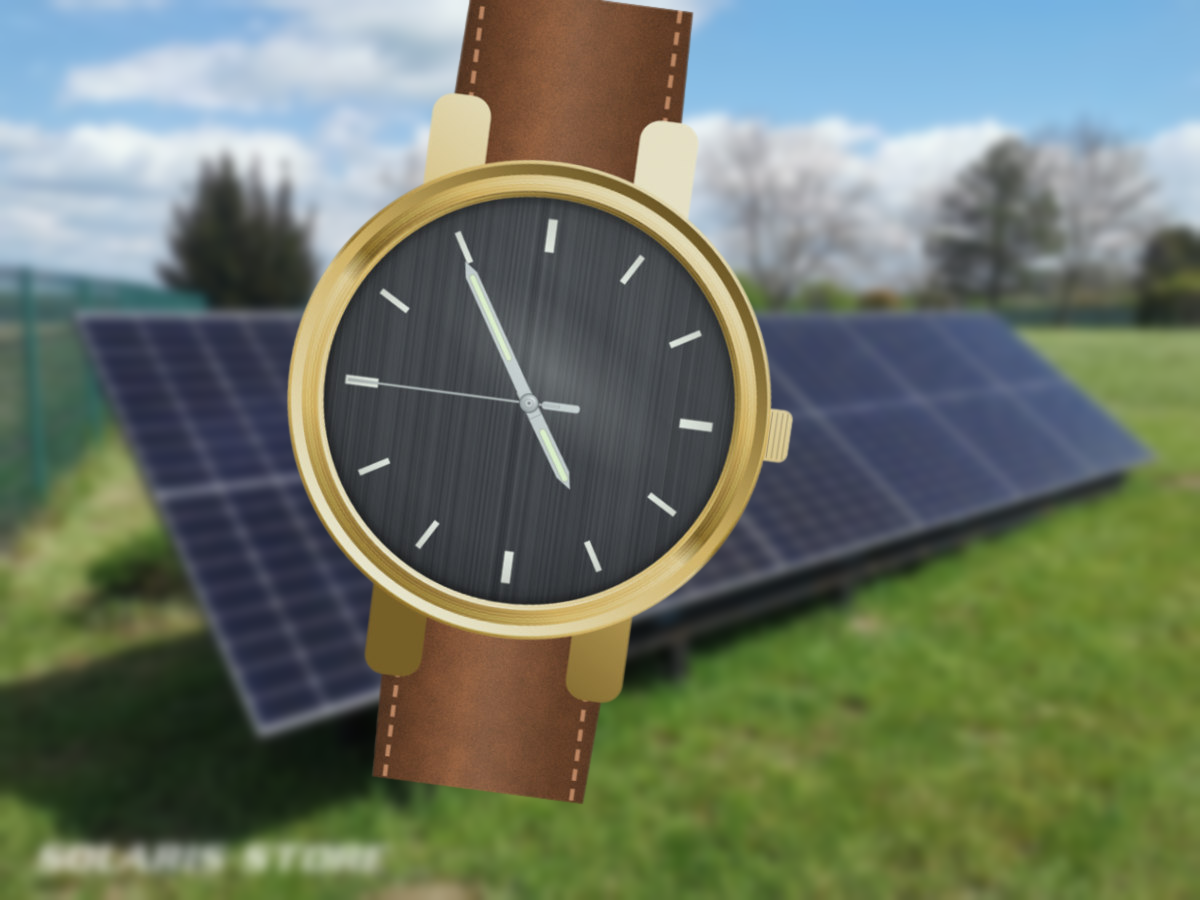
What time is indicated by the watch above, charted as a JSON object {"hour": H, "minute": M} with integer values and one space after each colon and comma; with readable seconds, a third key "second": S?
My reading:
{"hour": 4, "minute": 54, "second": 45}
